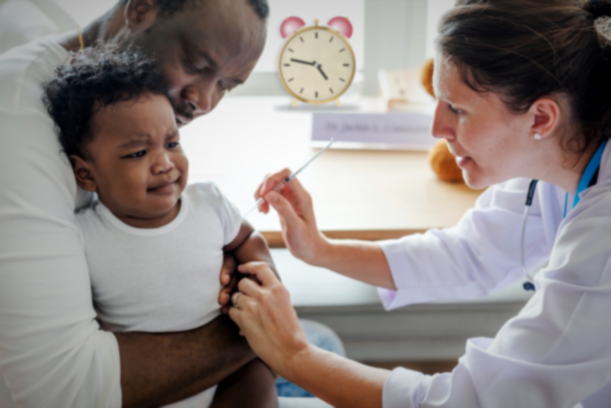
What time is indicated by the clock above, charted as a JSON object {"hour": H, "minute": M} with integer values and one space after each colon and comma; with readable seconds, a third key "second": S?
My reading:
{"hour": 4, "minute": 47}
